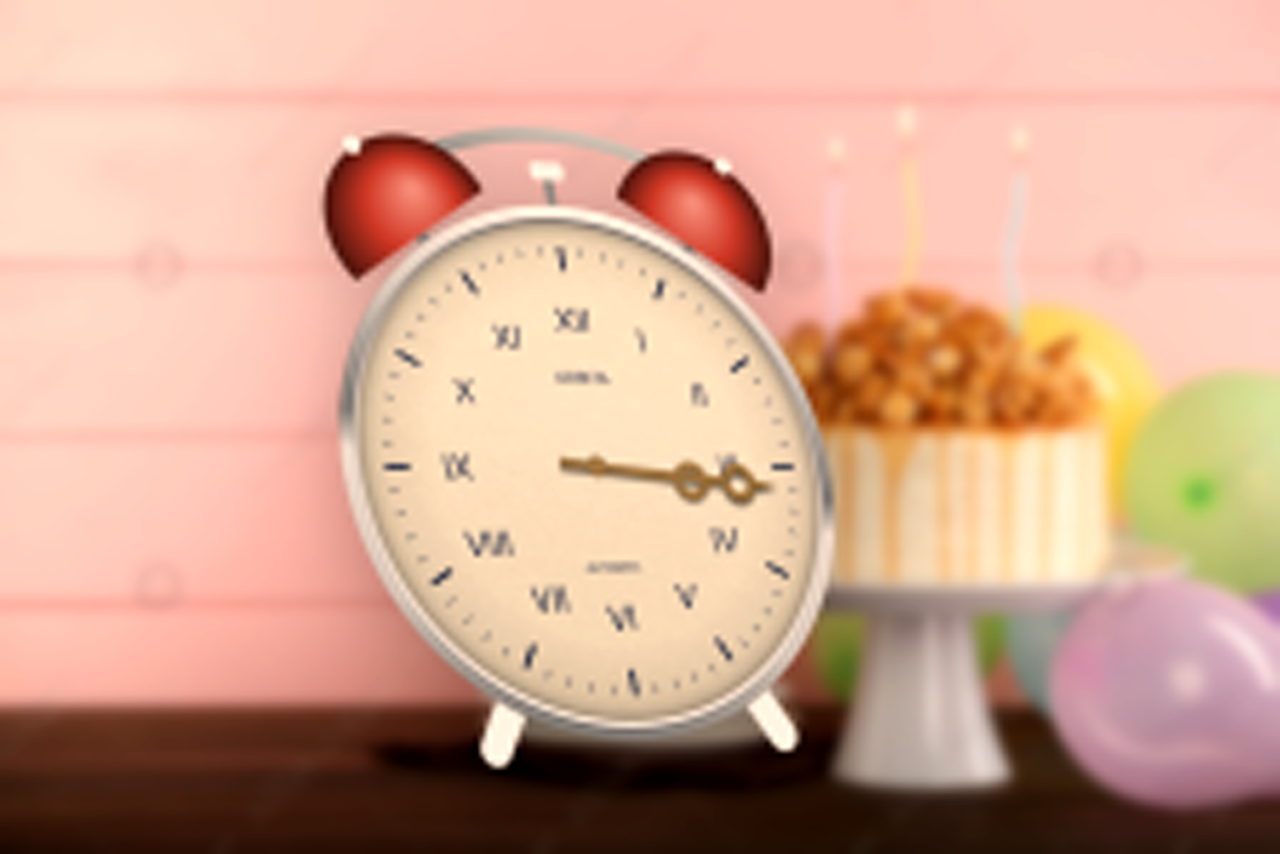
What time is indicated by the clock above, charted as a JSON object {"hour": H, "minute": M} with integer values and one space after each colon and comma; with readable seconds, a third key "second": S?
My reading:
{"hour": 3, "minute": 16}
